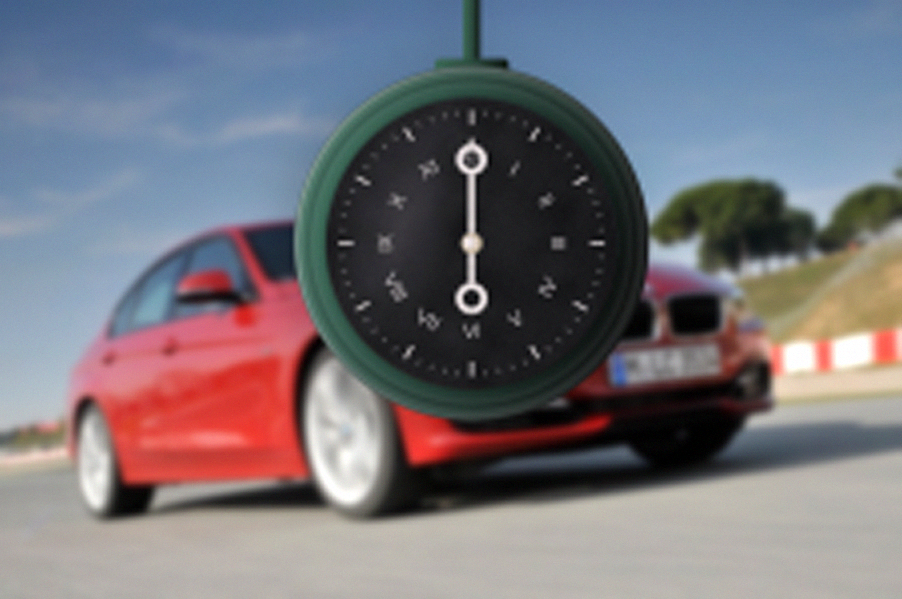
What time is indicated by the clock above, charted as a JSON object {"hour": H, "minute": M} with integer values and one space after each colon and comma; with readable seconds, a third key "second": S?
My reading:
{"hour": 6, "minute": 0}
